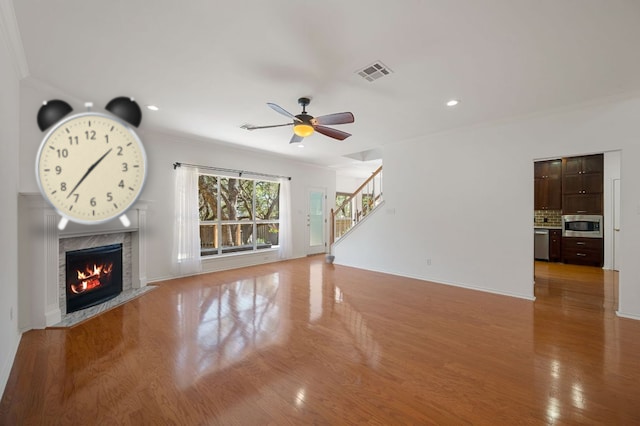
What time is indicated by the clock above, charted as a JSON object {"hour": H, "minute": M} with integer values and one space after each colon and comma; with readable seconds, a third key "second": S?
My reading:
{"hour": 1, "minute": 37}
